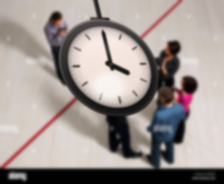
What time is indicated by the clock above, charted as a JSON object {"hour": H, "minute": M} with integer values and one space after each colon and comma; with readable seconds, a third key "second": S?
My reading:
{"hour": 4, "minute": 0}
